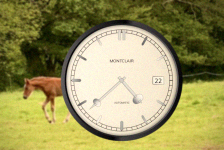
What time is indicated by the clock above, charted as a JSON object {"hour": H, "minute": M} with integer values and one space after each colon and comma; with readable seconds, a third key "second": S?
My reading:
{"hour": 4, "minute": 38}
